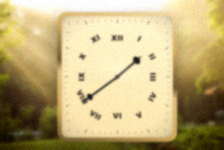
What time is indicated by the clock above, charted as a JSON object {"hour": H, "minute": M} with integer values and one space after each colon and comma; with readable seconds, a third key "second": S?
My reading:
{"hour": 1, "minute": 39}
